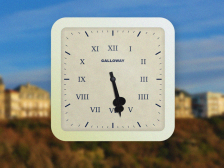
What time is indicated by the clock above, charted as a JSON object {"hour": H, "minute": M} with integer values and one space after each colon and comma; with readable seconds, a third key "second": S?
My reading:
{"hour": 5, "minute": 28}
